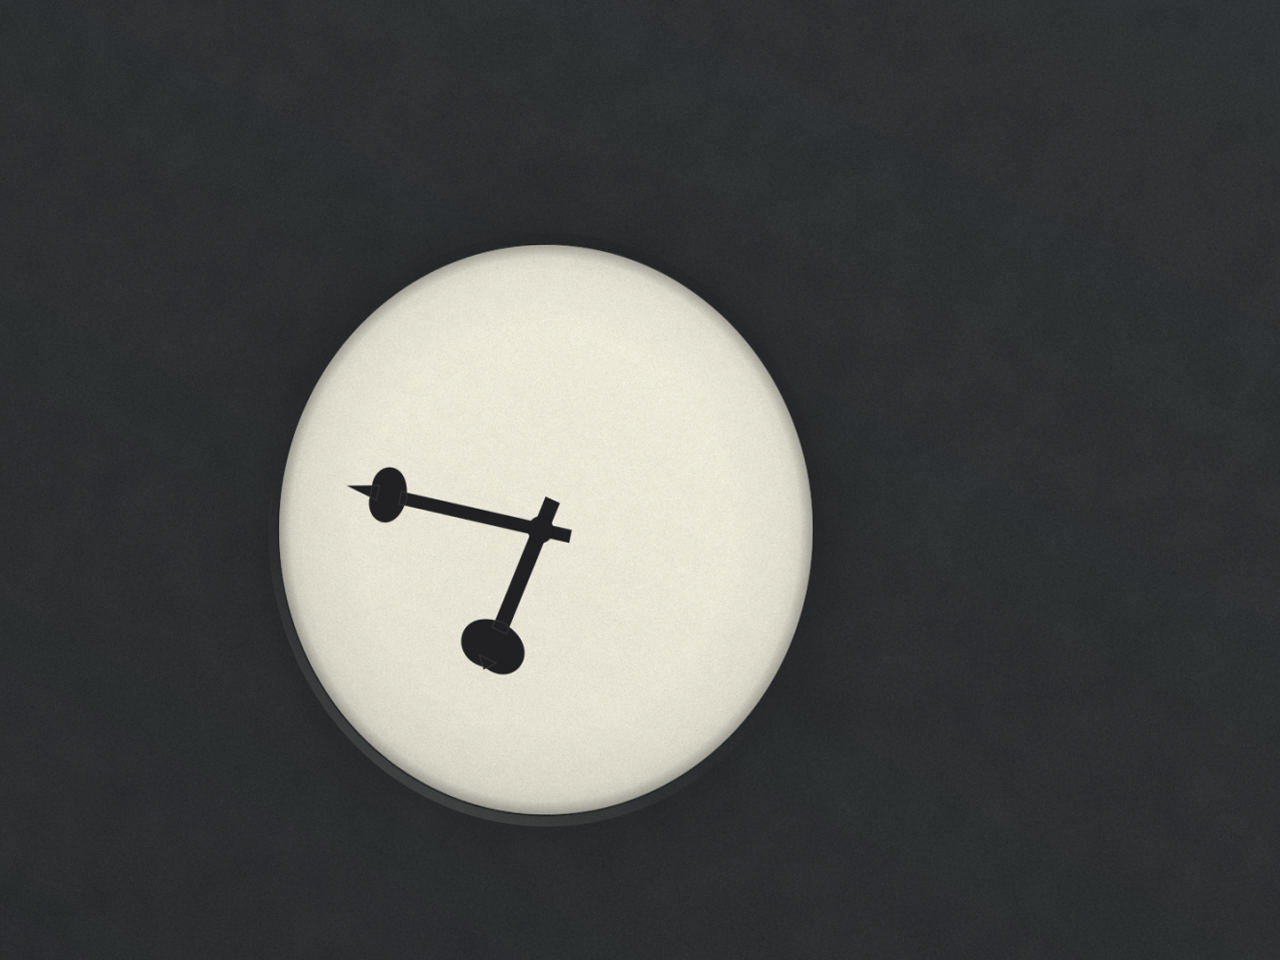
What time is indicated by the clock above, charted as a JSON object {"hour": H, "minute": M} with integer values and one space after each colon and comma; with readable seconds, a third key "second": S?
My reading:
{"hour": 6, "minute": 47}
